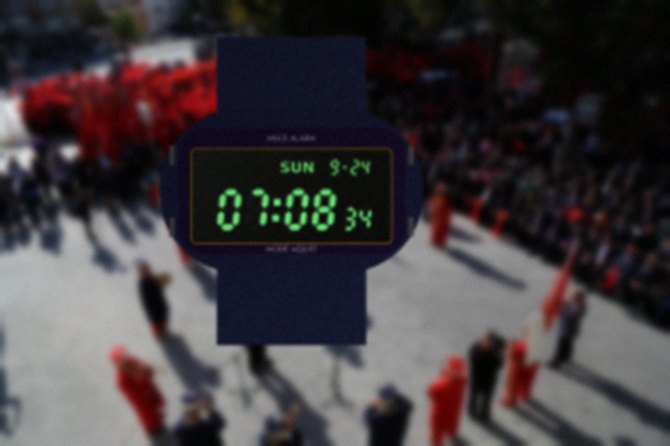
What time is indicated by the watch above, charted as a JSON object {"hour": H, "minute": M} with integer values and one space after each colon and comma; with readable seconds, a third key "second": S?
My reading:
{"hour": 7, "minute": 8, "second": 34}
